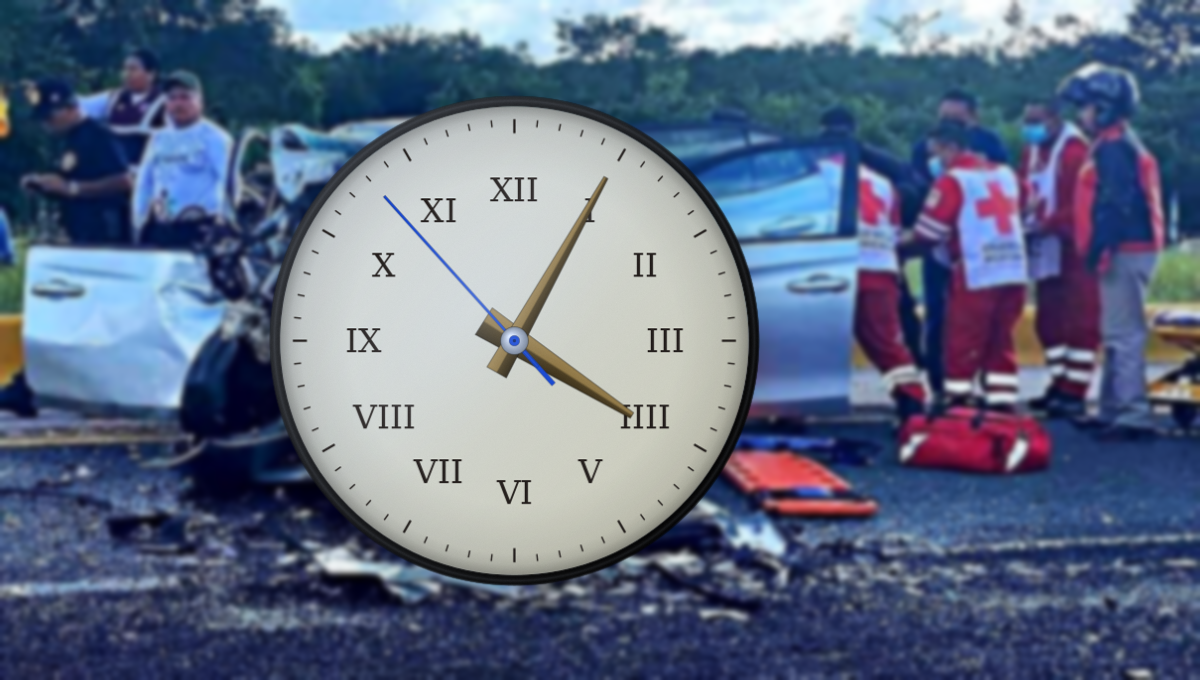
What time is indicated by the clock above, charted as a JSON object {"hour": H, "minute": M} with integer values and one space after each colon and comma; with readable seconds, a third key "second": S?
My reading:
{"hour": 4, "minute": 4, "second": 53}
